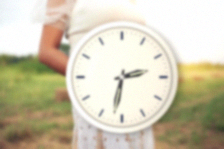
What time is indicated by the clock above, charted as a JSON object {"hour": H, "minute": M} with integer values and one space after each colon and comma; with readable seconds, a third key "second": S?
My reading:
{"hour": 2, "minute": 32}
